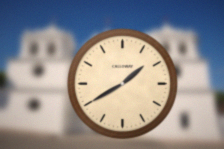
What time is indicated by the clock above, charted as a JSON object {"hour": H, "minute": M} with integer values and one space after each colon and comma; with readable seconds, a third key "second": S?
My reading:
{"hour": 1, "minute": 40}
